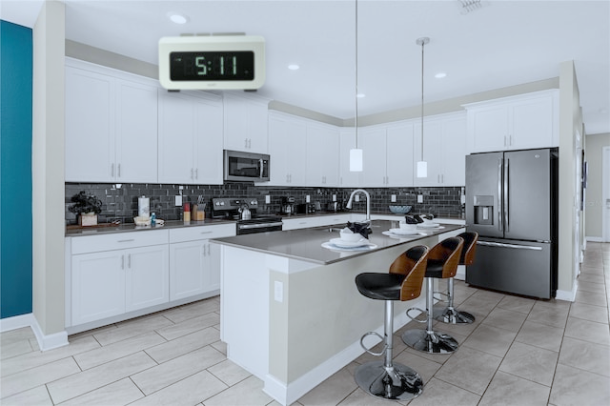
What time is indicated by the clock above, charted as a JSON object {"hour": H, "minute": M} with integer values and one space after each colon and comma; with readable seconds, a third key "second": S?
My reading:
{"hour": 5, "minute": 11}
